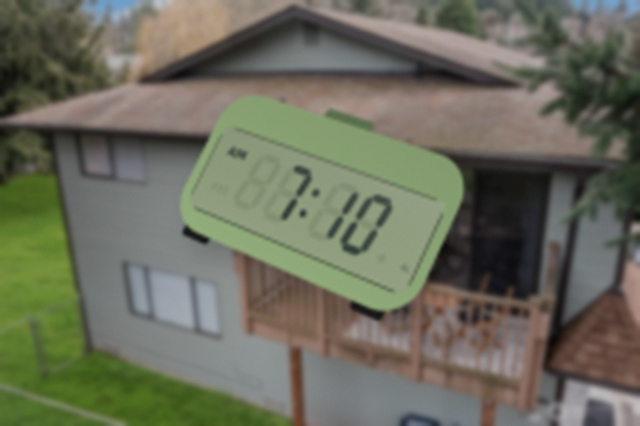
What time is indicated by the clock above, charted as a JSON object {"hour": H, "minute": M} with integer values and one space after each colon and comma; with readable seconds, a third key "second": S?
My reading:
{"hour": 7, "minute": 10}
